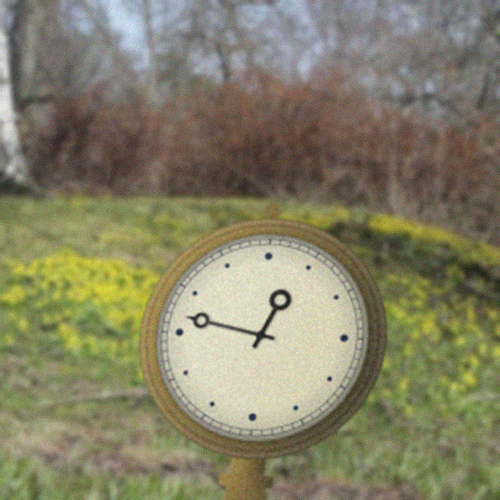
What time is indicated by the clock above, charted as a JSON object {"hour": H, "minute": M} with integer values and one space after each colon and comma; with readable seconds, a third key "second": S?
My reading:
{"hour": 12, "minute": 47}
